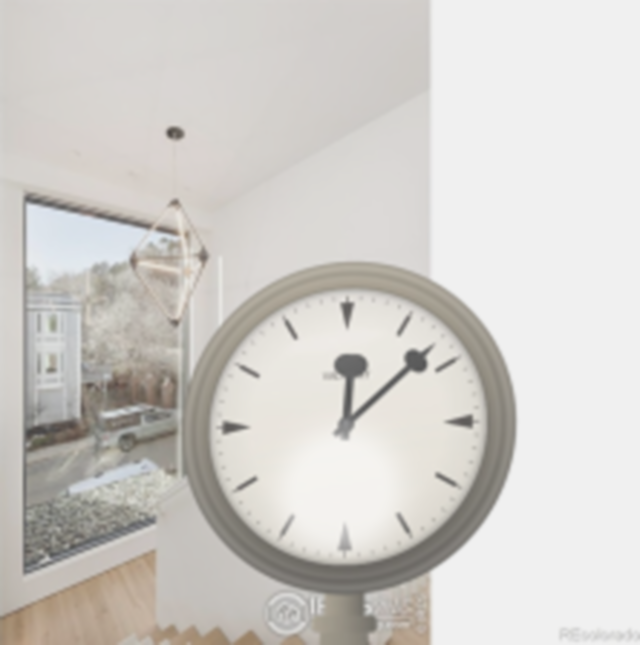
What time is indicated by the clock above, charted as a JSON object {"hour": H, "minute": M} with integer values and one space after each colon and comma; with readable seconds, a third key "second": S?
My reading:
{"hour": 12, "minute": 8}
